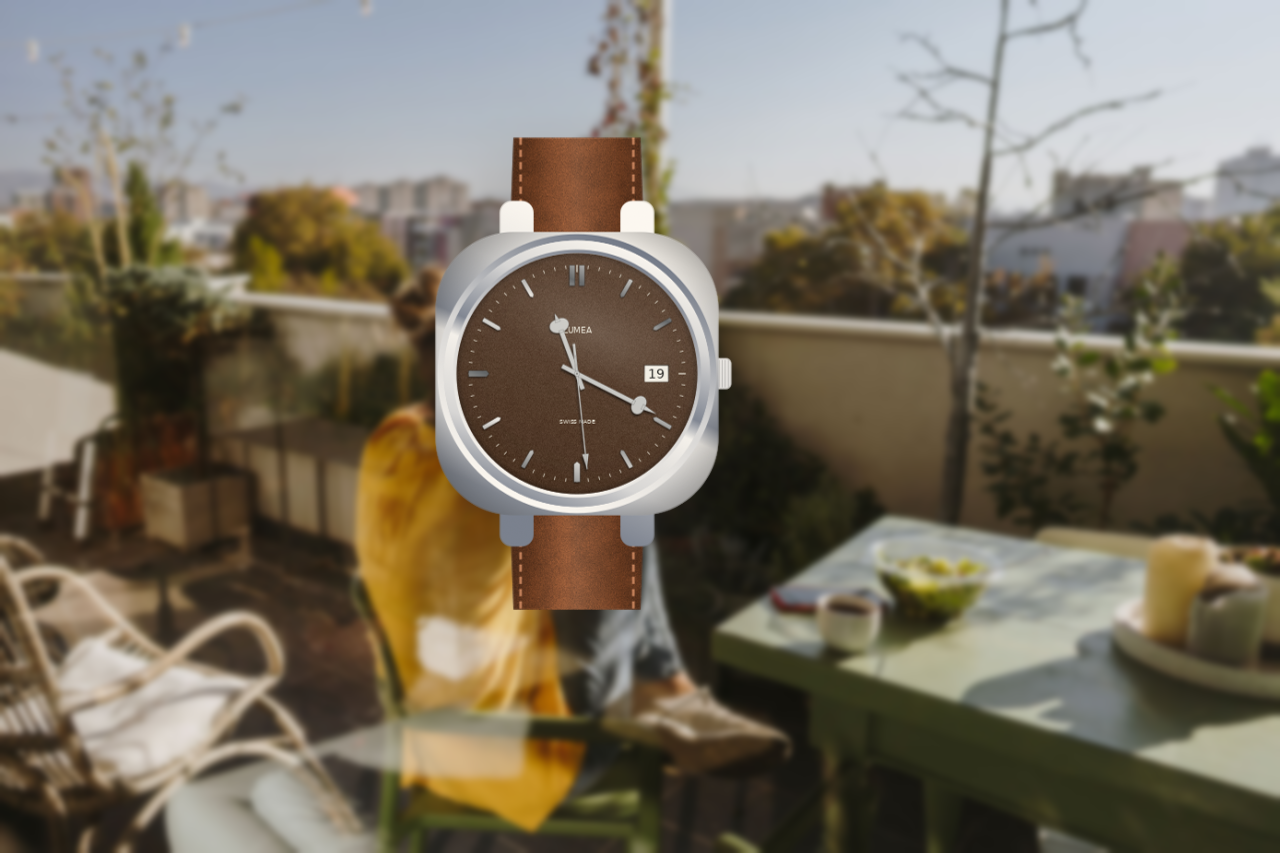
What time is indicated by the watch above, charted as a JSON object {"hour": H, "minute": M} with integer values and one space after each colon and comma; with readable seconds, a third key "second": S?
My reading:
{"hour": 11, "minute": 19, "second": 29}
